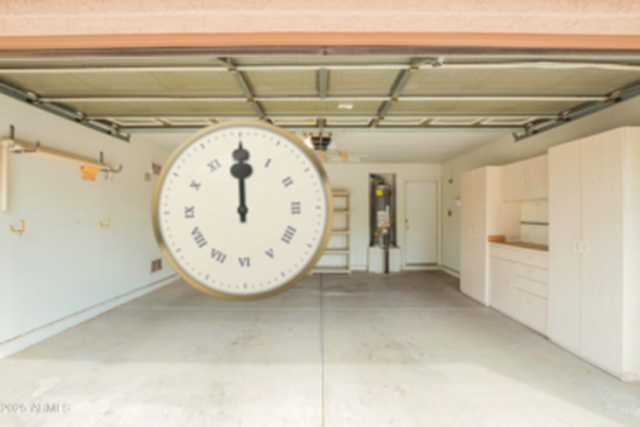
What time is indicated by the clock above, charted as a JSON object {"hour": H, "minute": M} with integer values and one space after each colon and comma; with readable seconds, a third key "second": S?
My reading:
{"hour": 12, "minute": 0}
